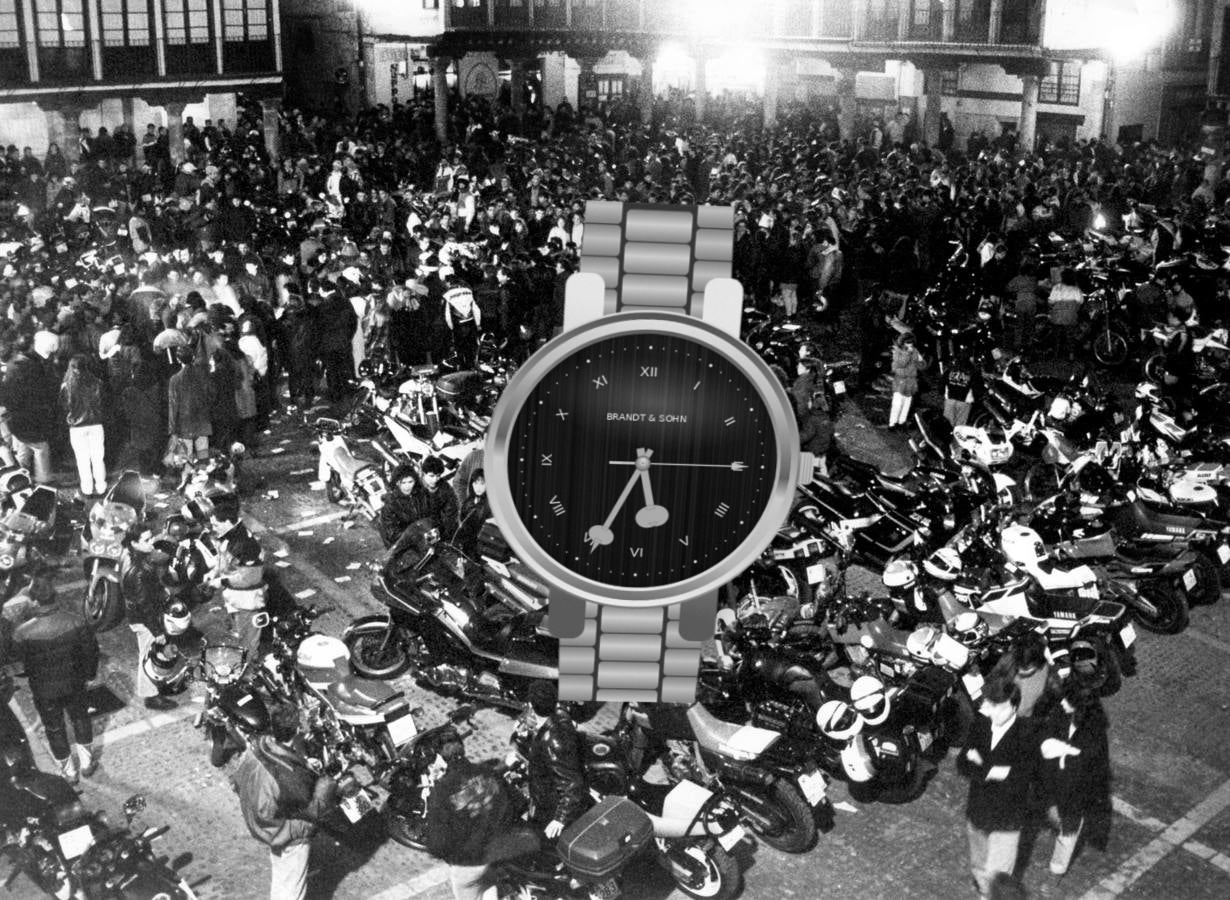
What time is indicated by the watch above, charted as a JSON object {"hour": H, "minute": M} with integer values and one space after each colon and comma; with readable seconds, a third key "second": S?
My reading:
{"hour": 5, "minute": 34, "second": 15}
